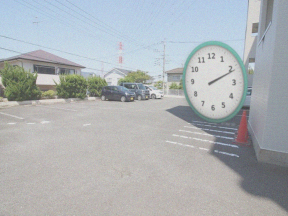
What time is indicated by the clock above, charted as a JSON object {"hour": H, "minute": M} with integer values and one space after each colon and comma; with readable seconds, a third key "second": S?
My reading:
{"hour": 2, "minute": 11}
